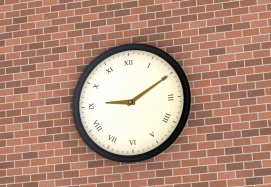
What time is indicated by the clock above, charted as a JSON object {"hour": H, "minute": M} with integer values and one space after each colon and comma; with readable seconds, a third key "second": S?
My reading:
{"hour": 9, "minute": 10}
